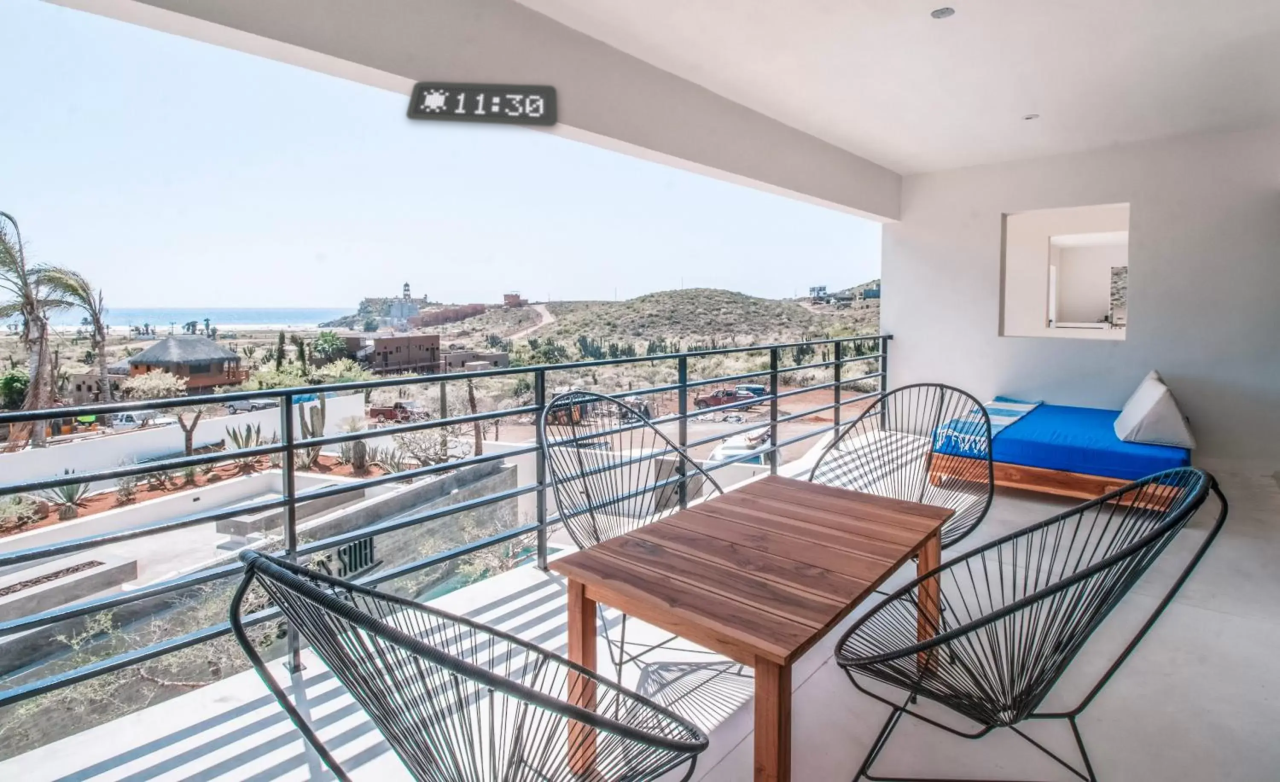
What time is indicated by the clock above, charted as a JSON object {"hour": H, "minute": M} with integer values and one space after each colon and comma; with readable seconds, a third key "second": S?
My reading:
{"hour": 11, "minute": 30}
